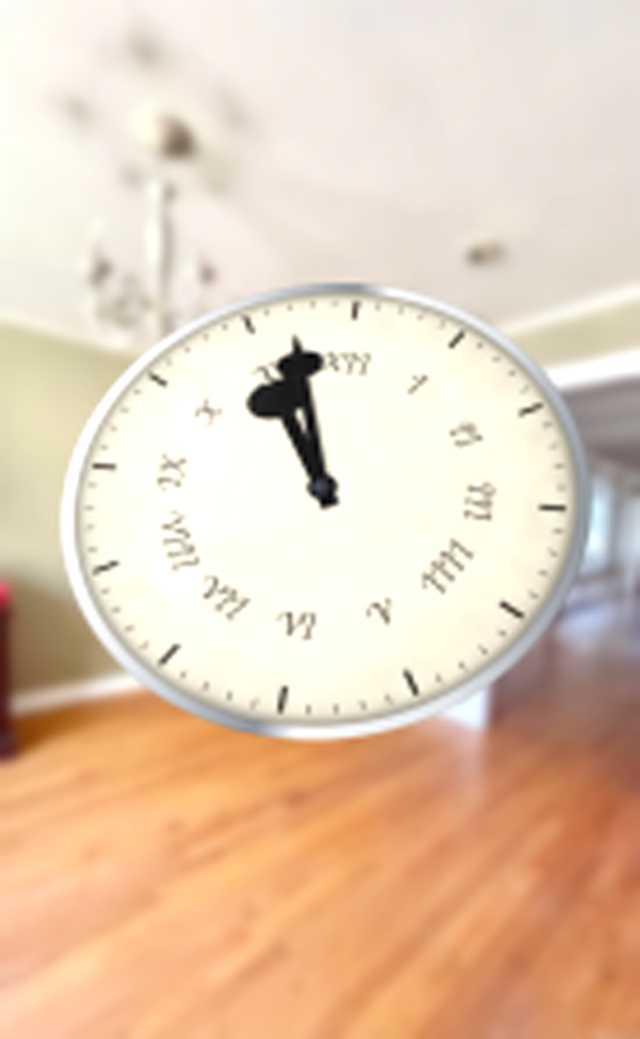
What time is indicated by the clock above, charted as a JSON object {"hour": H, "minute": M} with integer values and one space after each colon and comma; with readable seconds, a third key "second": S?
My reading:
{"hour": 10, "minute": 57}
